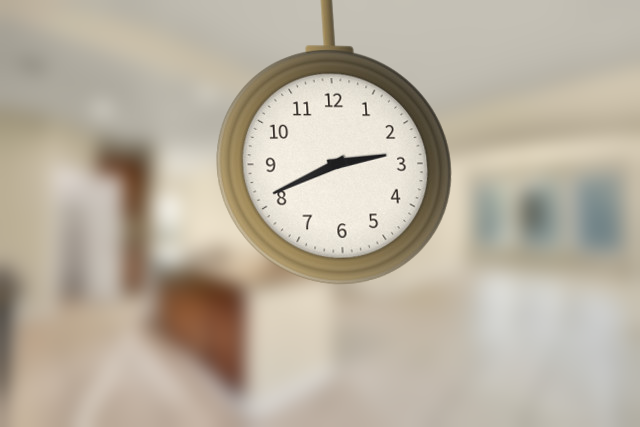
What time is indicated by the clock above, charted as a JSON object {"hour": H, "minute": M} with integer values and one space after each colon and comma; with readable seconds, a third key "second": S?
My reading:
{"hour": 2, "minute": 41}
